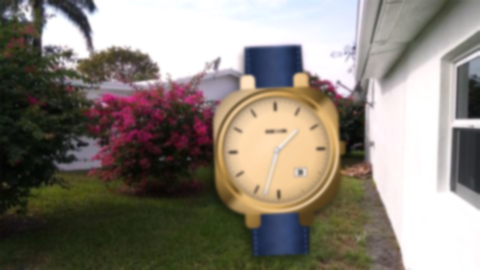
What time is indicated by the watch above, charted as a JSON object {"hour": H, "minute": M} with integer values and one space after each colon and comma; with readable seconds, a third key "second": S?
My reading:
{"hour": 1, "minute": 33}
